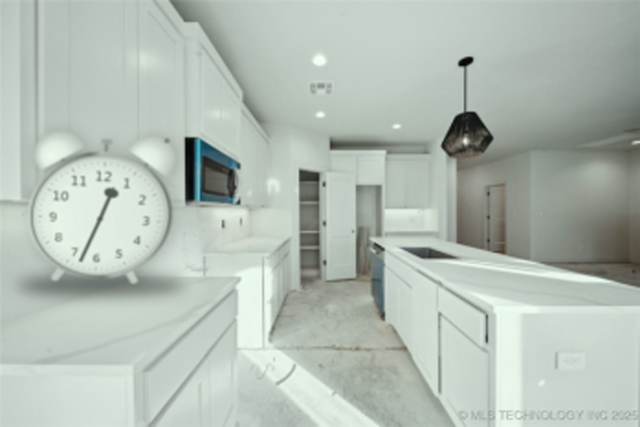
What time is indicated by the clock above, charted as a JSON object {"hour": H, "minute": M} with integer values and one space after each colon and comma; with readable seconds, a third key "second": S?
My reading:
{"hour": 12, "minute": 33}
